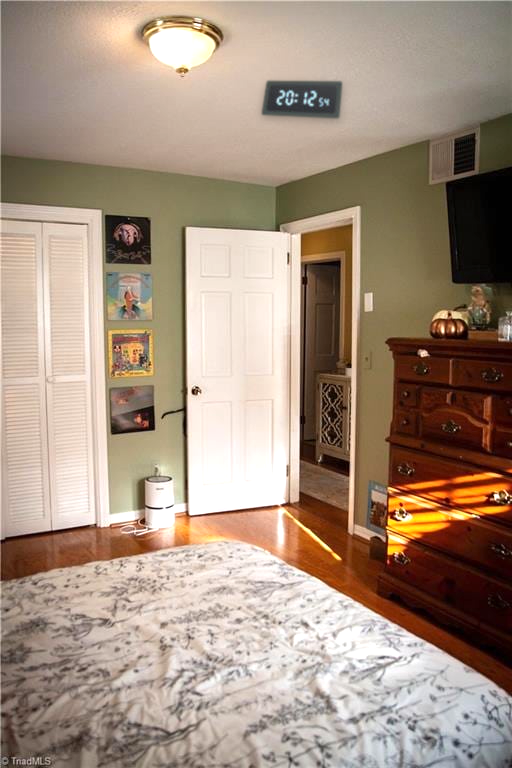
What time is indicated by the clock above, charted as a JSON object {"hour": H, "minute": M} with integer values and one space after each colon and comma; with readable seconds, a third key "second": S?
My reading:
{"hour": 20, "minute": 12}
